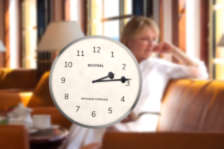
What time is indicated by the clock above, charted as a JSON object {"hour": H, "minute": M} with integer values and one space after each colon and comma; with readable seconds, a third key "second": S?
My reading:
{"hour": 2, "minute": 14}
